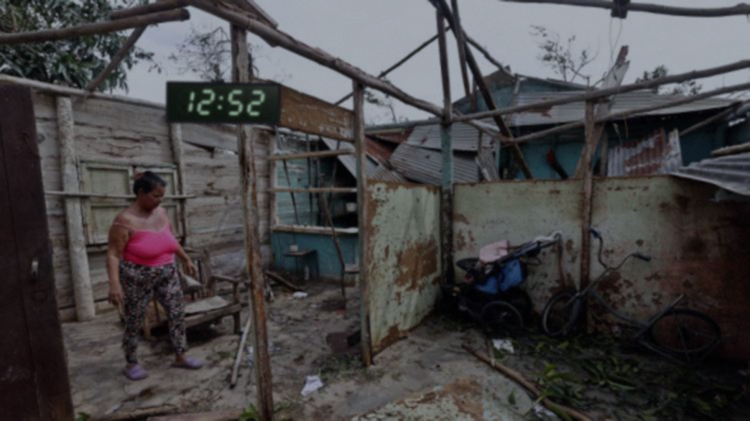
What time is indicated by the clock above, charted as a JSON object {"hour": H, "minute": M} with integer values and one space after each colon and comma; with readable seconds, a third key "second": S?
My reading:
{"hour": 12, "minute": 52}
